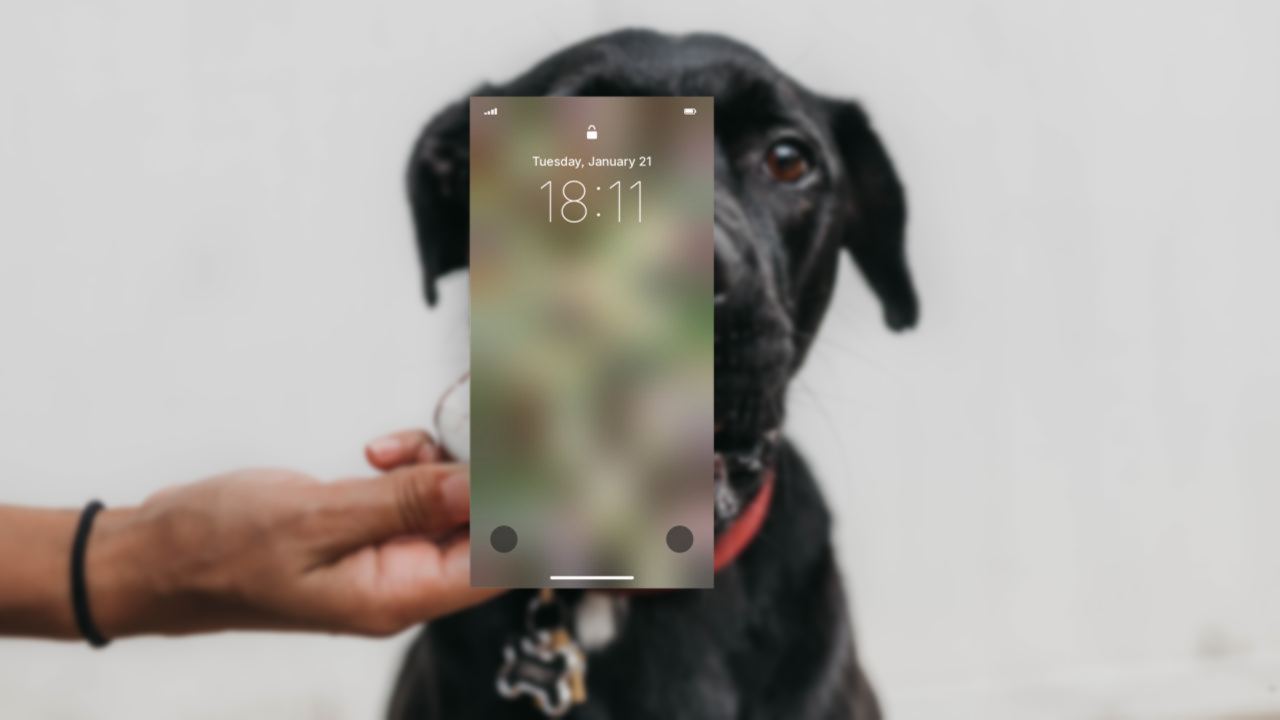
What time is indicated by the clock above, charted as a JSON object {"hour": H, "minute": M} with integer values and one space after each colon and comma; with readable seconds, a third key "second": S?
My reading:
{"hour": 18, "minute": 11}
